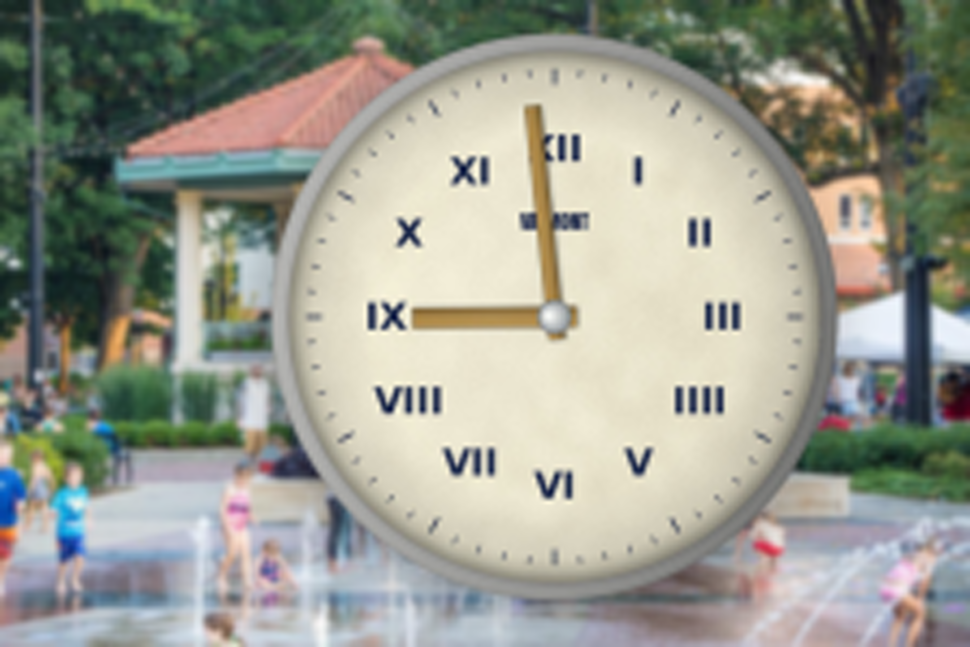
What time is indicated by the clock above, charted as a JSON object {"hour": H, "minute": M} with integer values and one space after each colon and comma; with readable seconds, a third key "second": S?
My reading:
{"hour": 8, "minute": 59}
